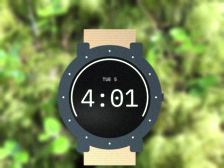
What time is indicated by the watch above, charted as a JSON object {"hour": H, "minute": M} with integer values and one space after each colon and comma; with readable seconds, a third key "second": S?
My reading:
{"hour": 4, "minute": 1}
